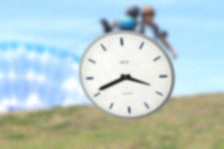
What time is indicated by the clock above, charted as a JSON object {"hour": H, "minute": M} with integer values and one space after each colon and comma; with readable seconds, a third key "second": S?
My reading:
{"hour": 3, "minute": 41}
